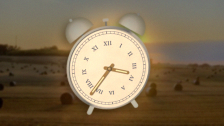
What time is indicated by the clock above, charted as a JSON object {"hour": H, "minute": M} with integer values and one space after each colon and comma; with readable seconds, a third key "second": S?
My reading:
{"hour": 3, "minute": 37}
